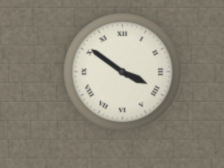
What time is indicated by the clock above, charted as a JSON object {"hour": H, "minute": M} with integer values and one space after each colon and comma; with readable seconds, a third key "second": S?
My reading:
{"hour": 3, "minute": 51}
